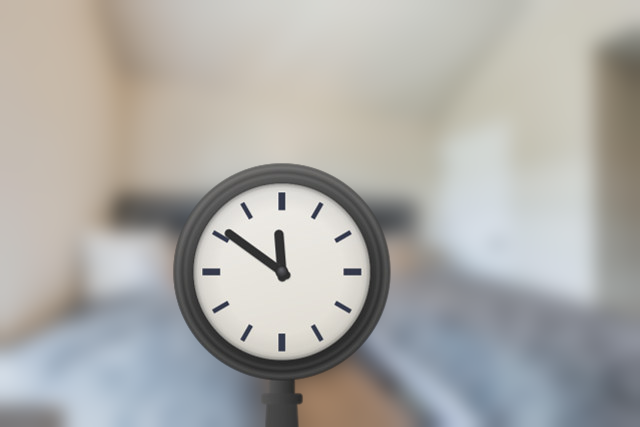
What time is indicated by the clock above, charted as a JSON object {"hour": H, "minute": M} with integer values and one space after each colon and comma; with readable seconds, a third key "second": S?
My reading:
{"hour": 11, "minute": 51}
